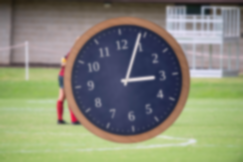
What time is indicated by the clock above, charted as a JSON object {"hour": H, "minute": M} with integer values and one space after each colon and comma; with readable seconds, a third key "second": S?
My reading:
{"hour": 3, "minute": 4}
